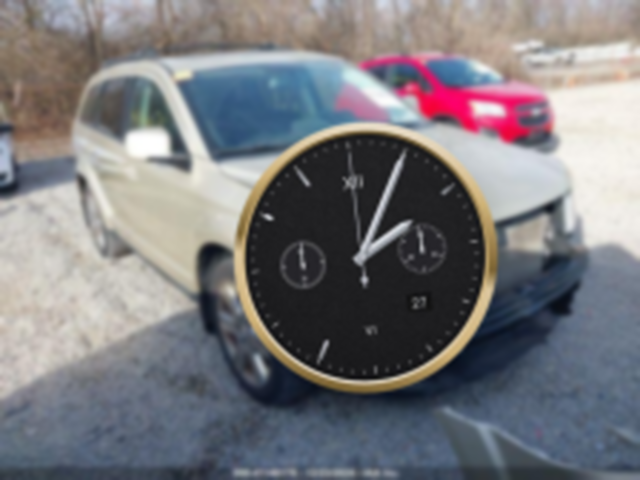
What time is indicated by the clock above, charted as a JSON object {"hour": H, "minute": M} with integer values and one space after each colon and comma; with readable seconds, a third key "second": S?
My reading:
{"hour": 2, "minute": 5}
